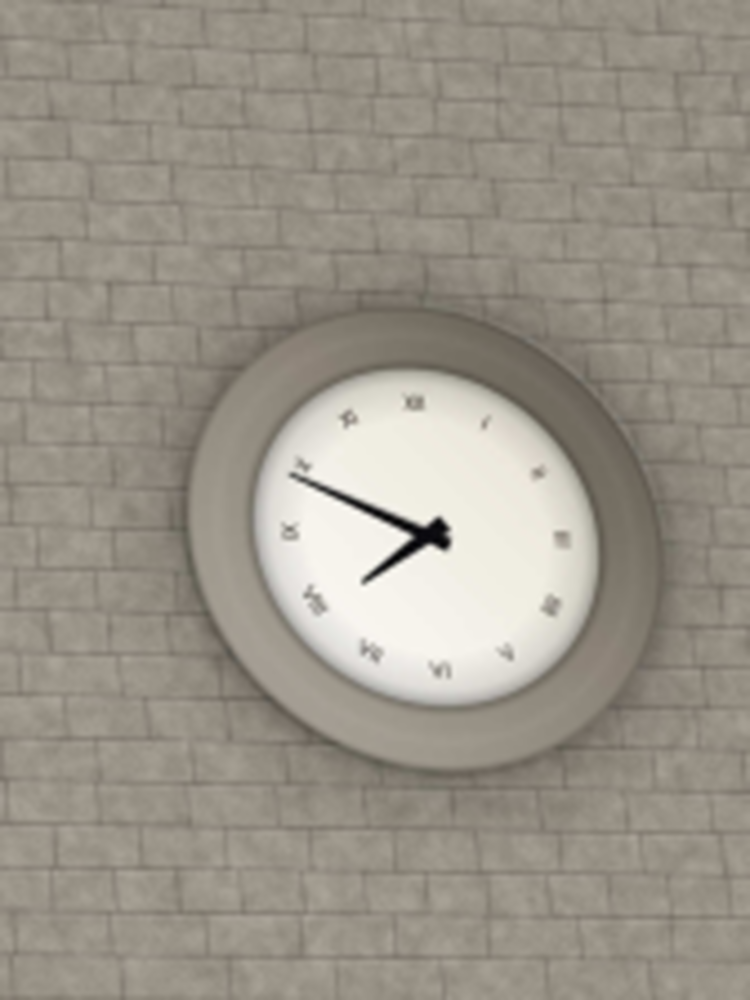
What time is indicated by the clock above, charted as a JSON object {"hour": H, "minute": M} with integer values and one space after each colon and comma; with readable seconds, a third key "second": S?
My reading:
{"hour": 7, "minute": 49}
